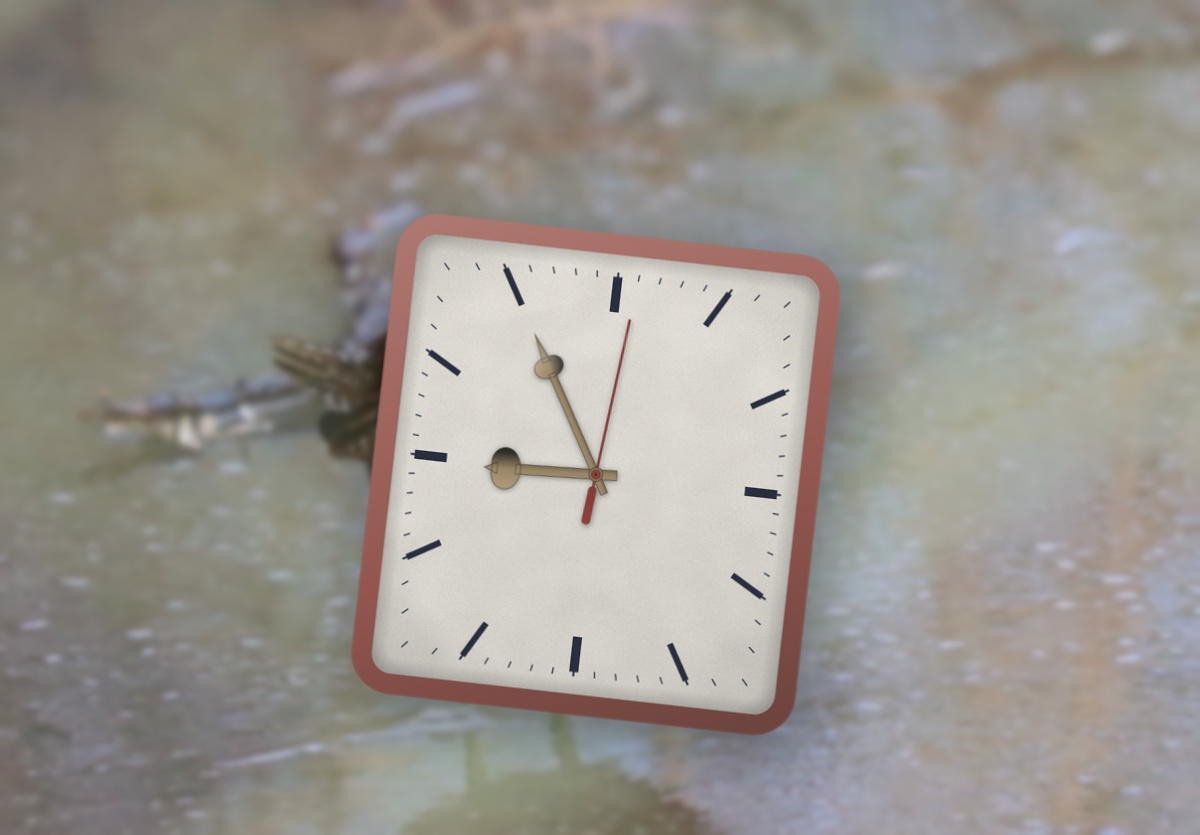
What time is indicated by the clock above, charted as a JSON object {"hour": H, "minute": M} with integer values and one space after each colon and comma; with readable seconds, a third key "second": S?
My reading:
{"hour": 8, "minute": 55, "second": 1}
